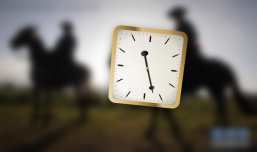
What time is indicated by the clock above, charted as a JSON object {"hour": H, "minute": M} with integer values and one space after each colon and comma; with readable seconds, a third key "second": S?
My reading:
{"hour": 11, "minute": 27}
